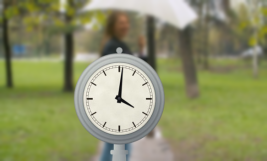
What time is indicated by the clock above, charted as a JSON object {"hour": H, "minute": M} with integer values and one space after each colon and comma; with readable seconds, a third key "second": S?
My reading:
{"hour": 4, "minute": 1}
